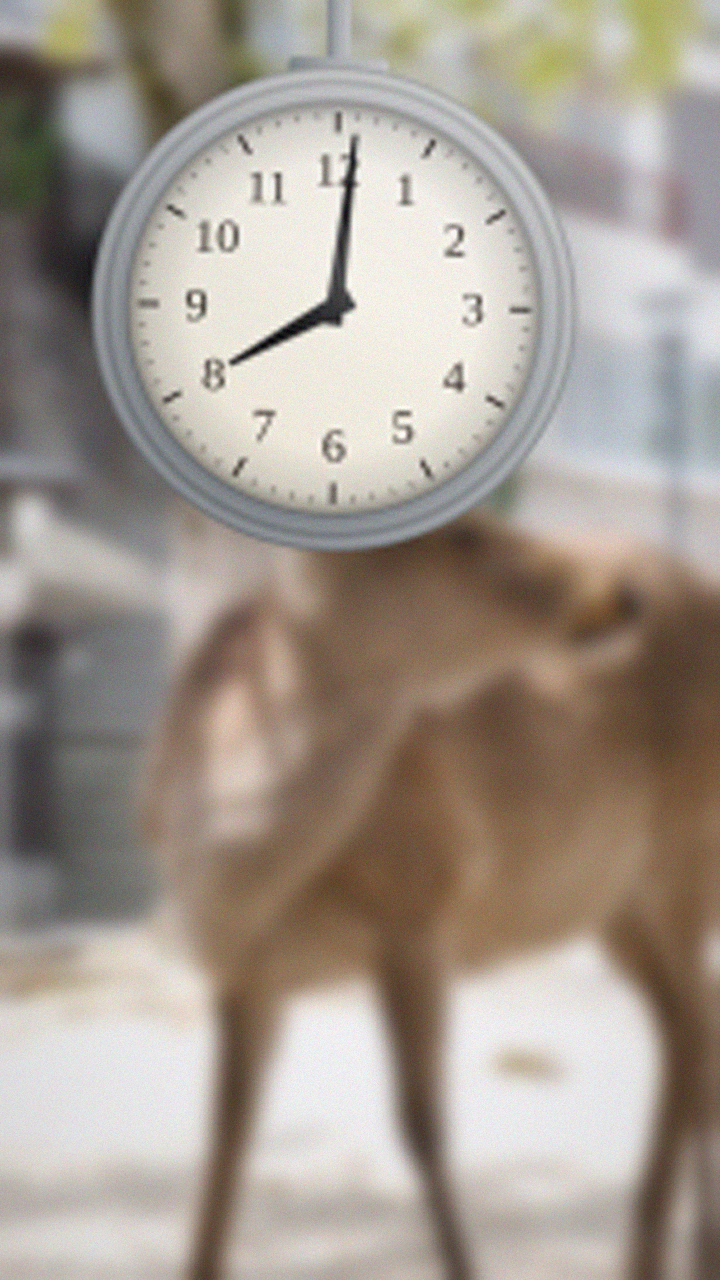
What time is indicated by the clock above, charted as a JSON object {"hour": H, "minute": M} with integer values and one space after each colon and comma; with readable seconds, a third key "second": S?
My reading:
{"hour": 8, "minute": 1}
